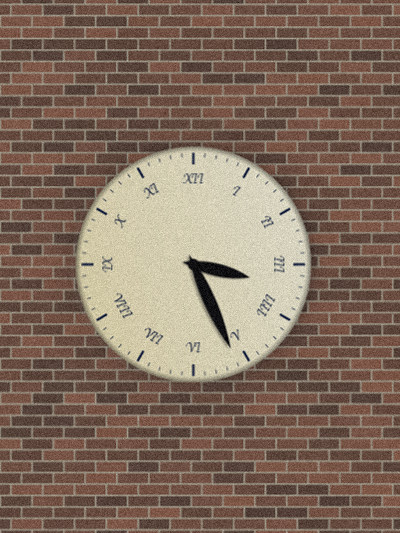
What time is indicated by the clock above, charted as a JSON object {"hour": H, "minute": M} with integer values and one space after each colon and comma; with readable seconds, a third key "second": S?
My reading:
{"hour": 3, "minute": 26}
